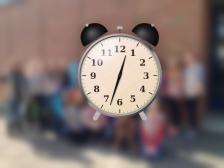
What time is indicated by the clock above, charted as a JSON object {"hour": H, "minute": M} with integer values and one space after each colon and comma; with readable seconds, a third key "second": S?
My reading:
{"hour": 12, "minute": 33}
